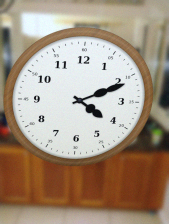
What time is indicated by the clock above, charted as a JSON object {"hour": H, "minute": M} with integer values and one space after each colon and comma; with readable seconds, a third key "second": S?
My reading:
{"hour": 4, "minute": 11}
